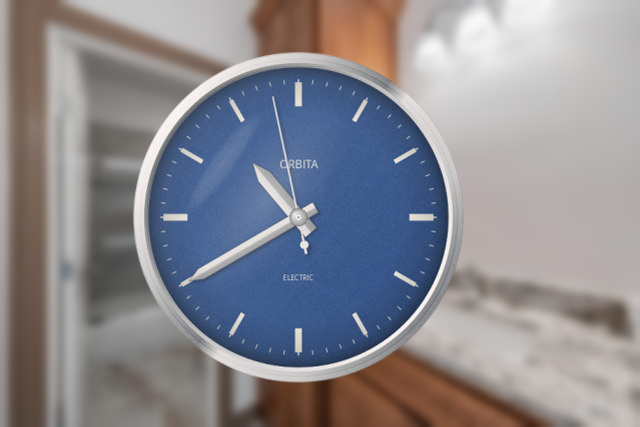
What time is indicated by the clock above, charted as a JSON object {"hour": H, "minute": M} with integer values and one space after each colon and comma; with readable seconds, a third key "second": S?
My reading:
{"hour": 10, "minute": 39, "second": 58}
